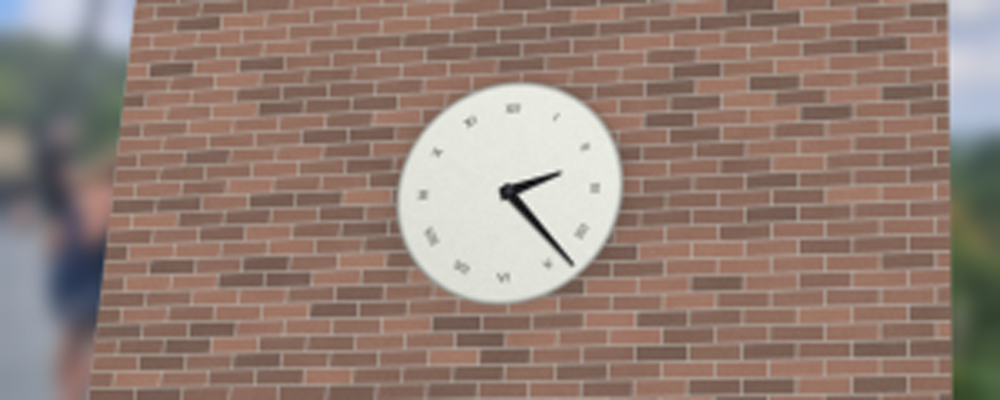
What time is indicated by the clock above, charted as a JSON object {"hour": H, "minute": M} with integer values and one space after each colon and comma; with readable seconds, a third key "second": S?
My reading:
{"hour": 2, "minute": 23}
